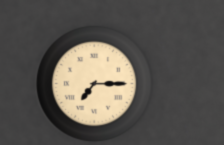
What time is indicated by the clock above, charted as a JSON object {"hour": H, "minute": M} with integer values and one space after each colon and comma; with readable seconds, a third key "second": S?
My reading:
{"hour": 7, "minute": 15}
